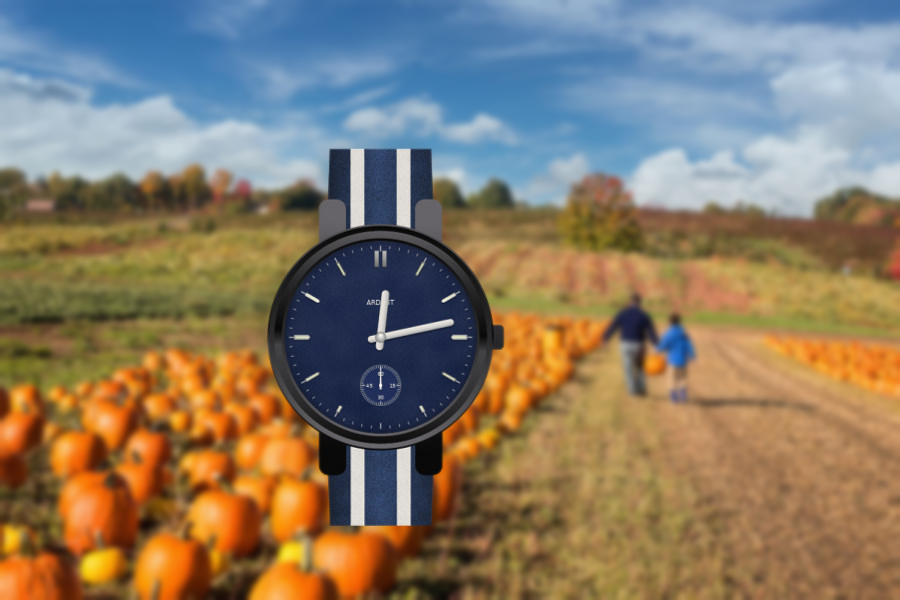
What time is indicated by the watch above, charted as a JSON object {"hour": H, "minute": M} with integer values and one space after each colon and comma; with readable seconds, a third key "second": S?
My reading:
{"hour": 12, "minute": 13}
